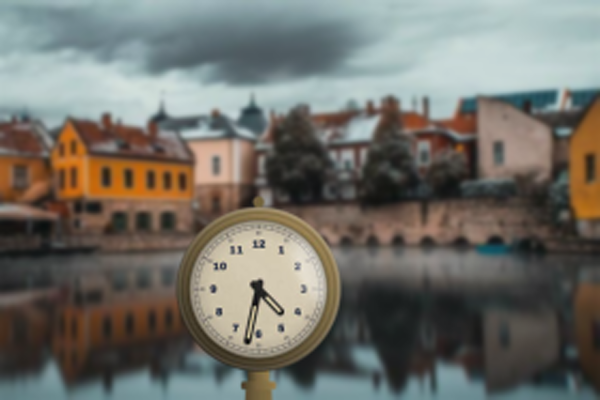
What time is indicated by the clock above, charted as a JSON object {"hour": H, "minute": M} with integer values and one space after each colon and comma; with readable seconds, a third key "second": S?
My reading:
{"hour": 4, "minute": 32}
